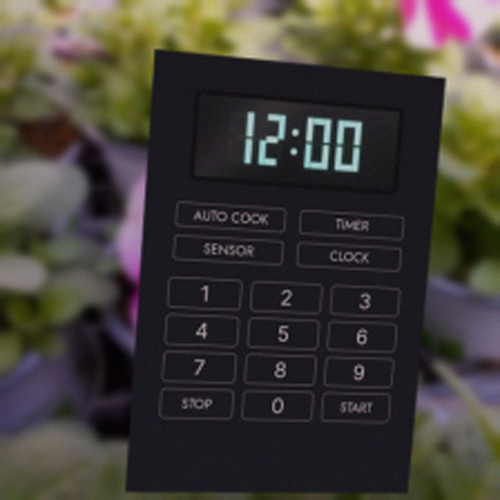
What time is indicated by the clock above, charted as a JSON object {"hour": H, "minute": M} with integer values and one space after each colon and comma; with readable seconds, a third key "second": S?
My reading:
{"hour": 12, "minute": 0}
